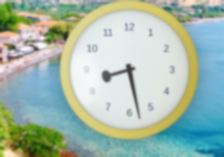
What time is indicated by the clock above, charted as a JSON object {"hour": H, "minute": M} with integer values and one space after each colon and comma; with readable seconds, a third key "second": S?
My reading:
{"hour": 8, "minute": 28}
